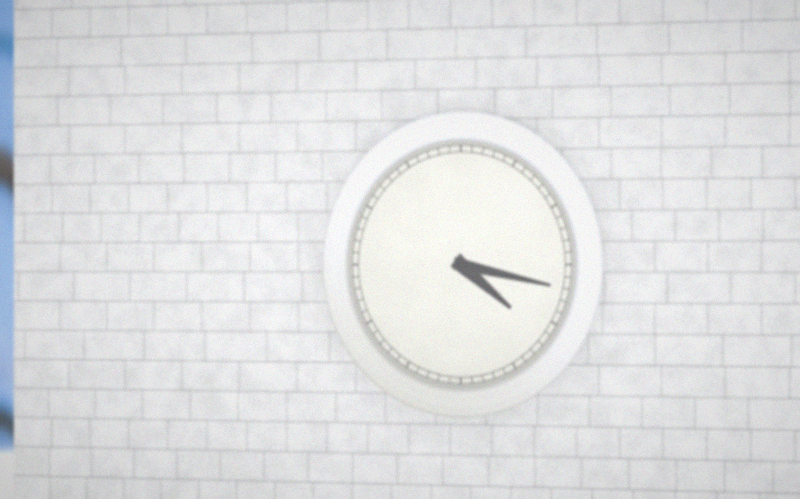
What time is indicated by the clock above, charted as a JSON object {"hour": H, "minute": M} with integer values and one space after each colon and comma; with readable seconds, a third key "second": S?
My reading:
{"hour": 4, "minute": 17}
